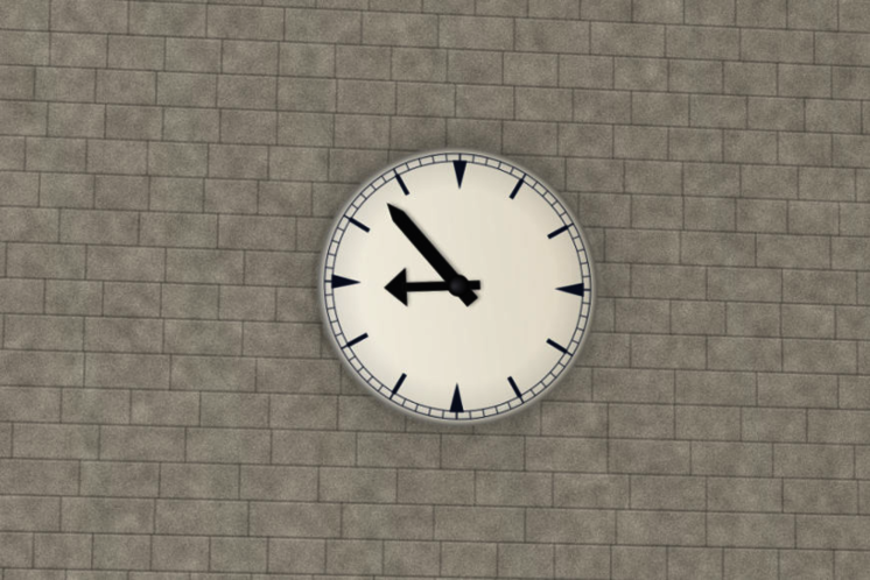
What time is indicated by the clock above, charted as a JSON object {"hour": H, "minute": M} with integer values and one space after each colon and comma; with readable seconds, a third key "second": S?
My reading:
{"hour": 8, "minute": 53}
